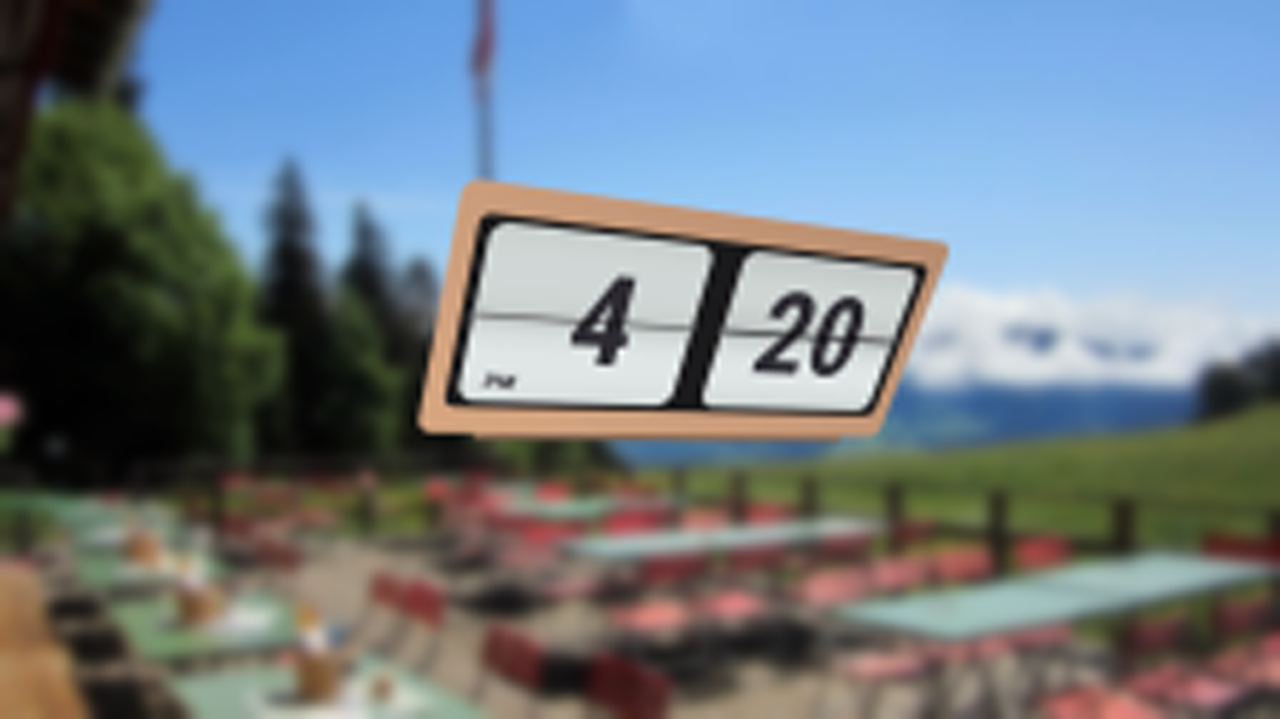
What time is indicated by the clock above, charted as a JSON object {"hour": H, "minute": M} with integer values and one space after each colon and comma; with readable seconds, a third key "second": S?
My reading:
{"hour": 4, "minute": 20}
